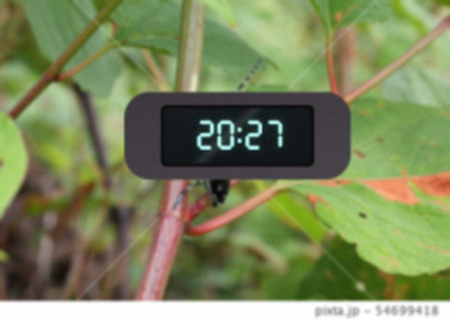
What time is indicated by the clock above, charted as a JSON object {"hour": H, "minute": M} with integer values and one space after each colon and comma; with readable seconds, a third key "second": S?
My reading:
{"hour": 20, "minute": 27}
